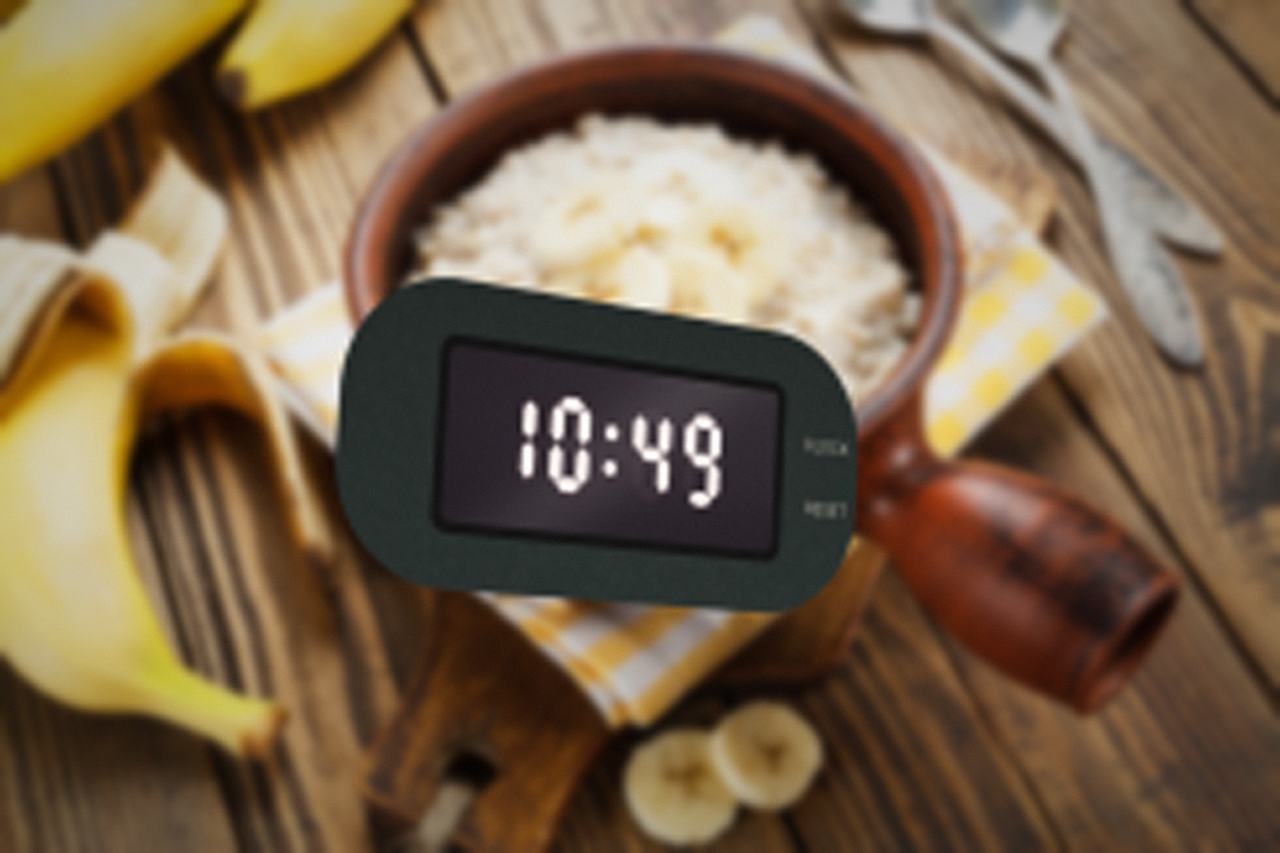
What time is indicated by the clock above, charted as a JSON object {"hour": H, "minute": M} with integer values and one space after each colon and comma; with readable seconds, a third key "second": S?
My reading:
{"hour": 10, "minute": 49}
